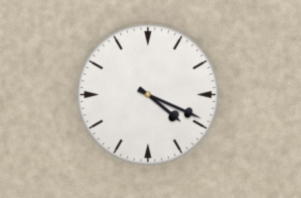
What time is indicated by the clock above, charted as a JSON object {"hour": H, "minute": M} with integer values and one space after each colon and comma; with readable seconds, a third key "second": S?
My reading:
{"hour": 4, "minute": 19}
